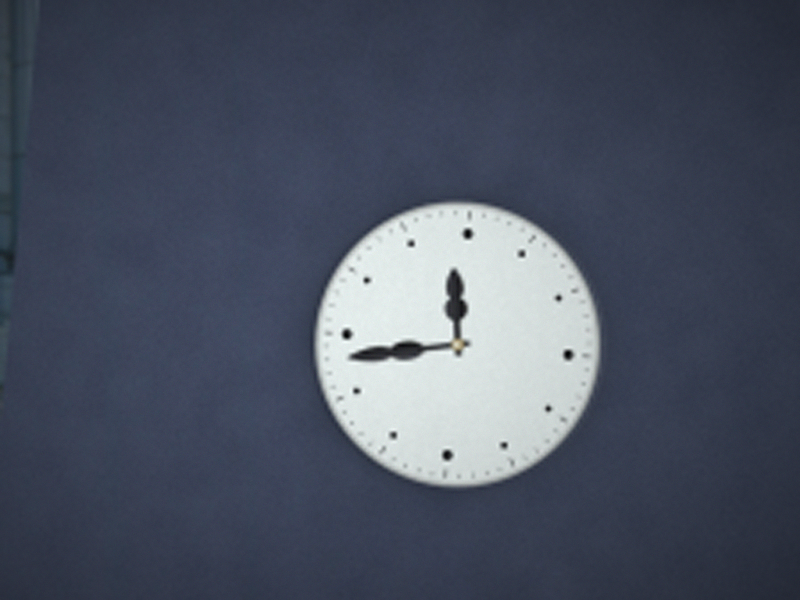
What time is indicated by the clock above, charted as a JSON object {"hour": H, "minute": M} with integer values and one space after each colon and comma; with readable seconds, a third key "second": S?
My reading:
{"hour": 11, "minute": 43}
